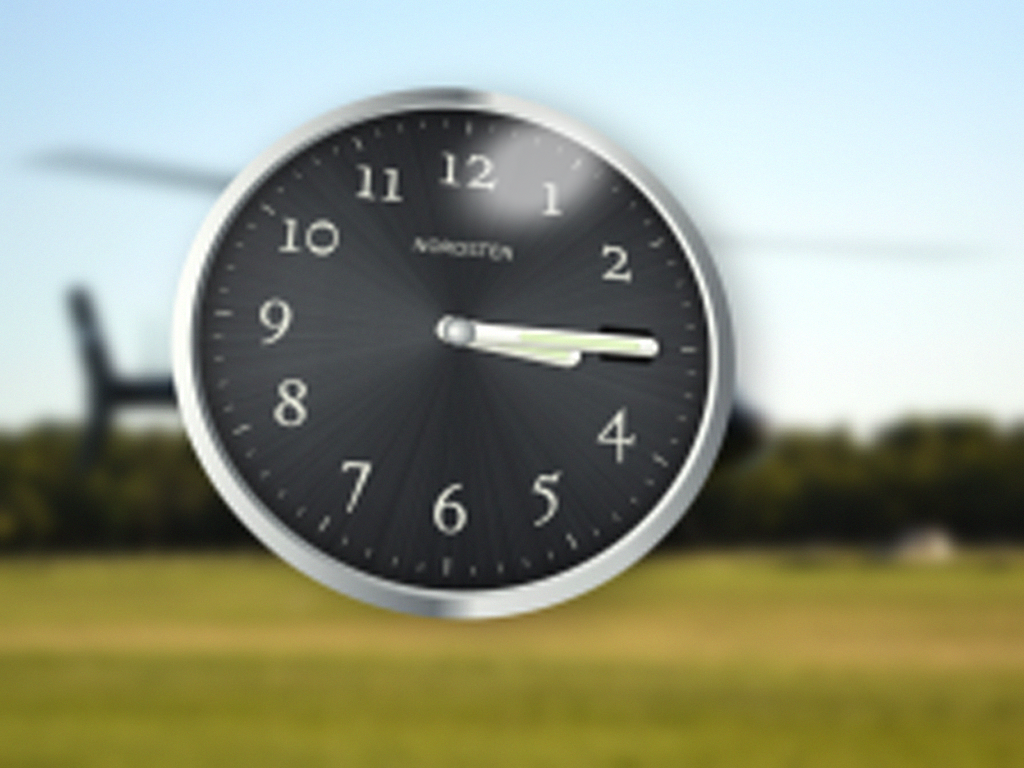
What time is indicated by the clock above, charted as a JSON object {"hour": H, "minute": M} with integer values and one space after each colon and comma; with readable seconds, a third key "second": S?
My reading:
{"hour": 3, "minute": 15}
